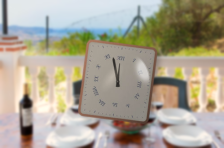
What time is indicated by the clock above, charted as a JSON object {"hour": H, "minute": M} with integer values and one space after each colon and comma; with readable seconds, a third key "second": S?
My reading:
{"hour": 11, "minute": 57}
